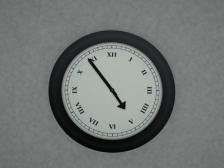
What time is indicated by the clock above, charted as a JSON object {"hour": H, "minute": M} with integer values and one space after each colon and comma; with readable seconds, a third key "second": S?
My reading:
{"hour": 4, "minute": 54}
